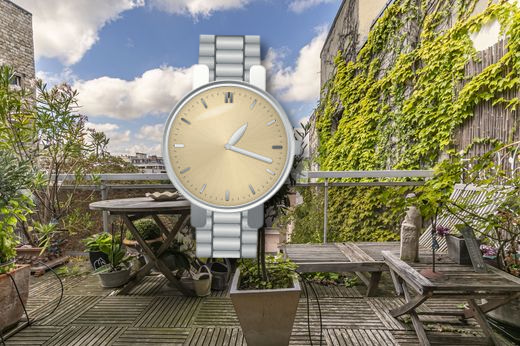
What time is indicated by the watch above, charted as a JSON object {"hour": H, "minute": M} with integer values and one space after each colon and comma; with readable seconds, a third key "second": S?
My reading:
{"hour": 1, "minute": 18}
